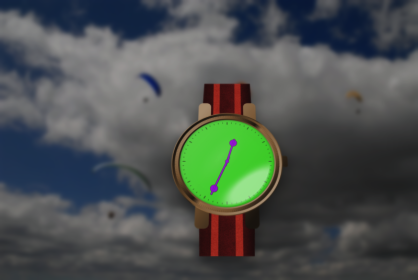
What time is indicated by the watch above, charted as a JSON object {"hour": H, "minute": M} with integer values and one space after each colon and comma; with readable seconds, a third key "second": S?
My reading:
{"hour": 12, "minute": 34}
